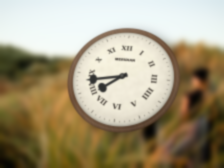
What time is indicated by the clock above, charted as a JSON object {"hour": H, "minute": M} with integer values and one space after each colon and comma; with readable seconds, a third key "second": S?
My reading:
{"hour": 7, "minute": 43}
